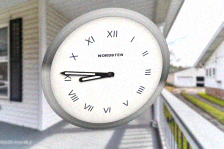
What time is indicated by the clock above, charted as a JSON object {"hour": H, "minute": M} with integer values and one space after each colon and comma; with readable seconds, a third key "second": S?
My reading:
{"hour": 8, "minute": 46}
